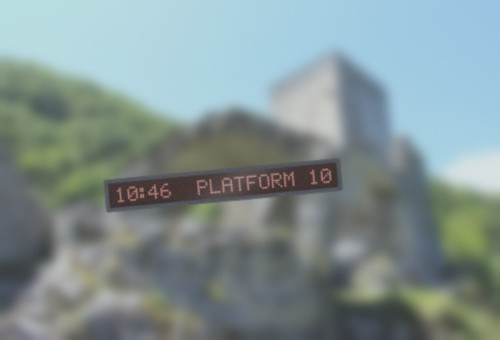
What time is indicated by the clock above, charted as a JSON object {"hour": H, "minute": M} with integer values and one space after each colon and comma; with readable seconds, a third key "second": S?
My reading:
{"hour": 10, "minute": 46}
